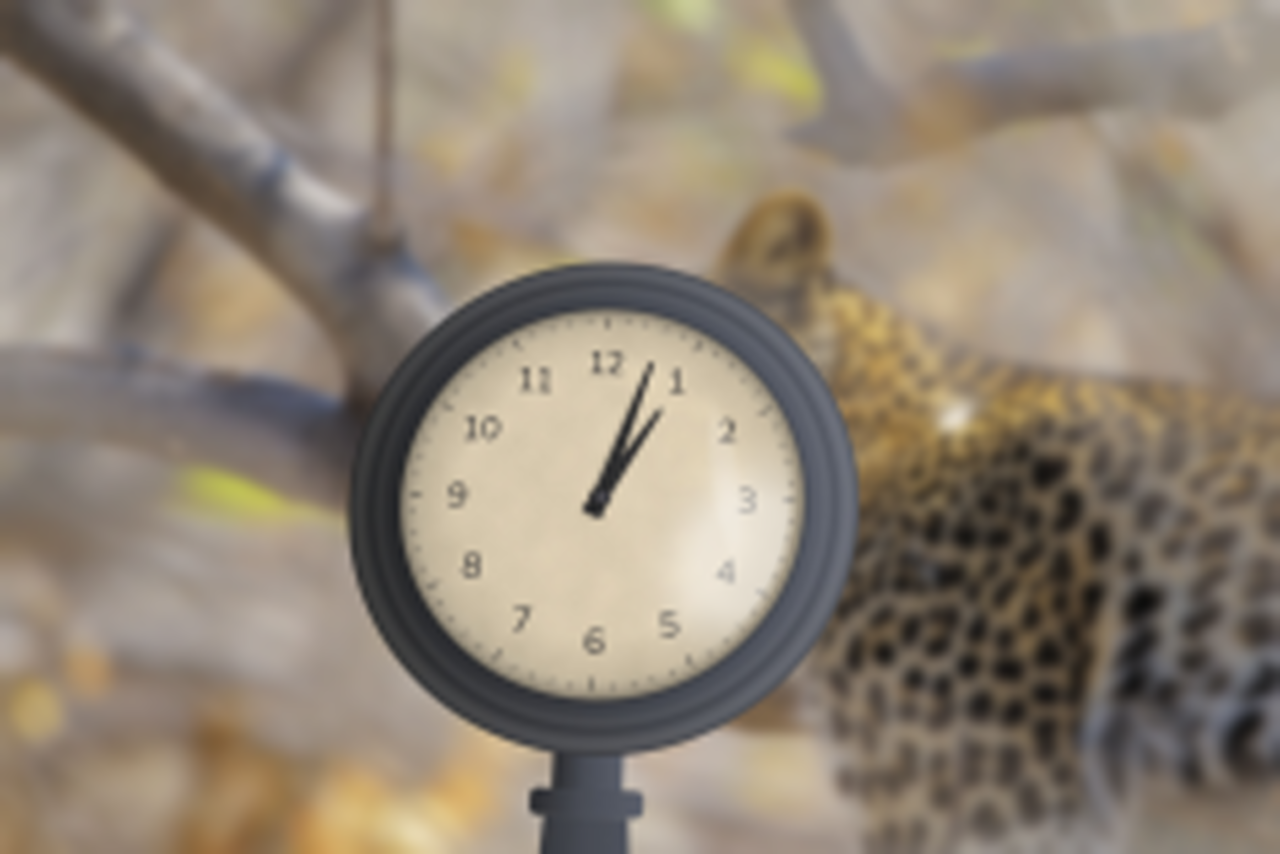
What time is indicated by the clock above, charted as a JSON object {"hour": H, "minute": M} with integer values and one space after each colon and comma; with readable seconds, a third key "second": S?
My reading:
{"hour": 1, "minute": 3}
